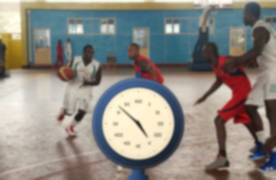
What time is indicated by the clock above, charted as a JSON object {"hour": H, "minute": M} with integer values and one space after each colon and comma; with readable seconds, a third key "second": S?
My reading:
{"hour": 4, "minute": 52}
